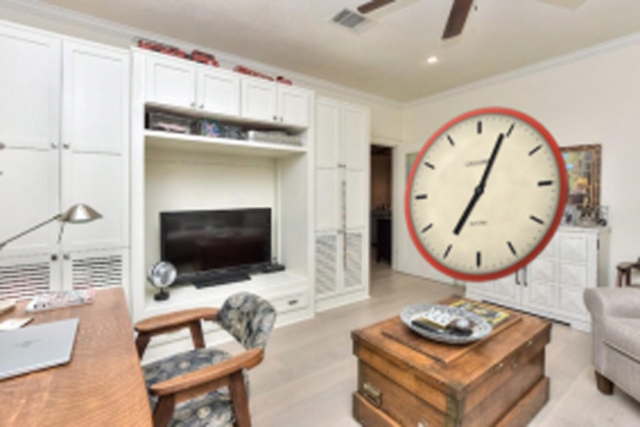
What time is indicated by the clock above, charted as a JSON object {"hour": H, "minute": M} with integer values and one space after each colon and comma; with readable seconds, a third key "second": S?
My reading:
{"hour": 7, "minute": 4}
